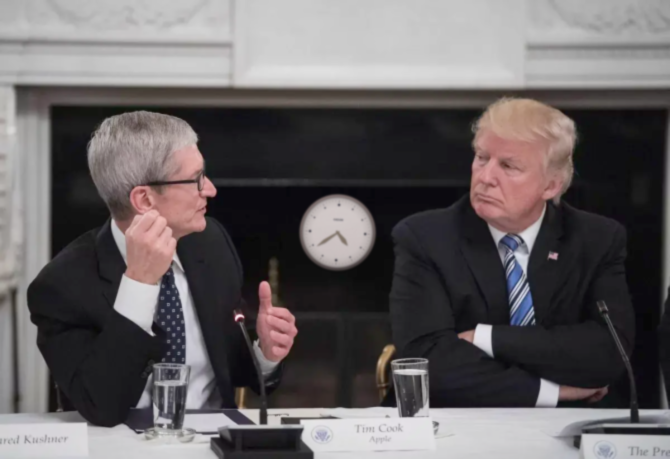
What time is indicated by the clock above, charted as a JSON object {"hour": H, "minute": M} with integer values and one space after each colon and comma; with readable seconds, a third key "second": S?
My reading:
{"hour": 4, "minute": 39}
